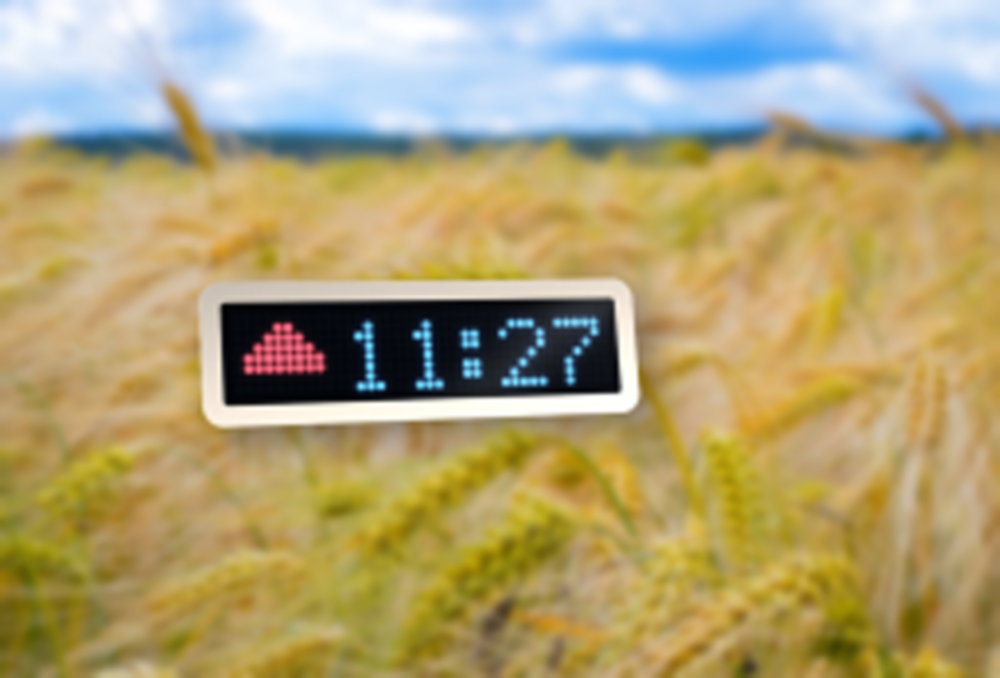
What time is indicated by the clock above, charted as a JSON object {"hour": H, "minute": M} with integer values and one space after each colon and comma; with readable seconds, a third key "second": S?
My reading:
{"hour": 11, "minute": 27}
